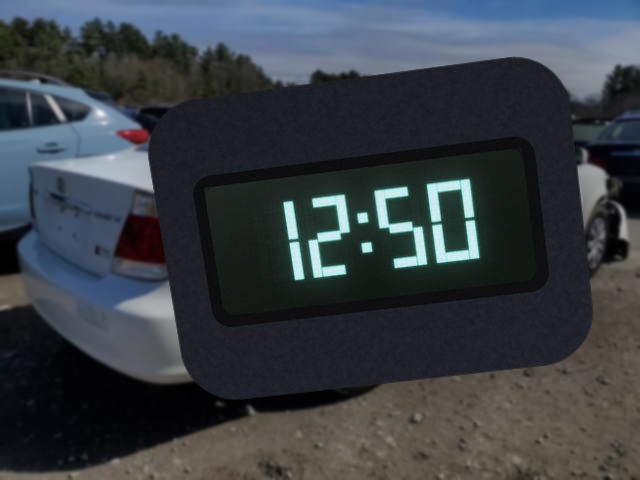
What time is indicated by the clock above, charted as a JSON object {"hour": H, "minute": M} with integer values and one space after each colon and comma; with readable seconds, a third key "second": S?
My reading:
{"hour": 12, "minute": 50}
